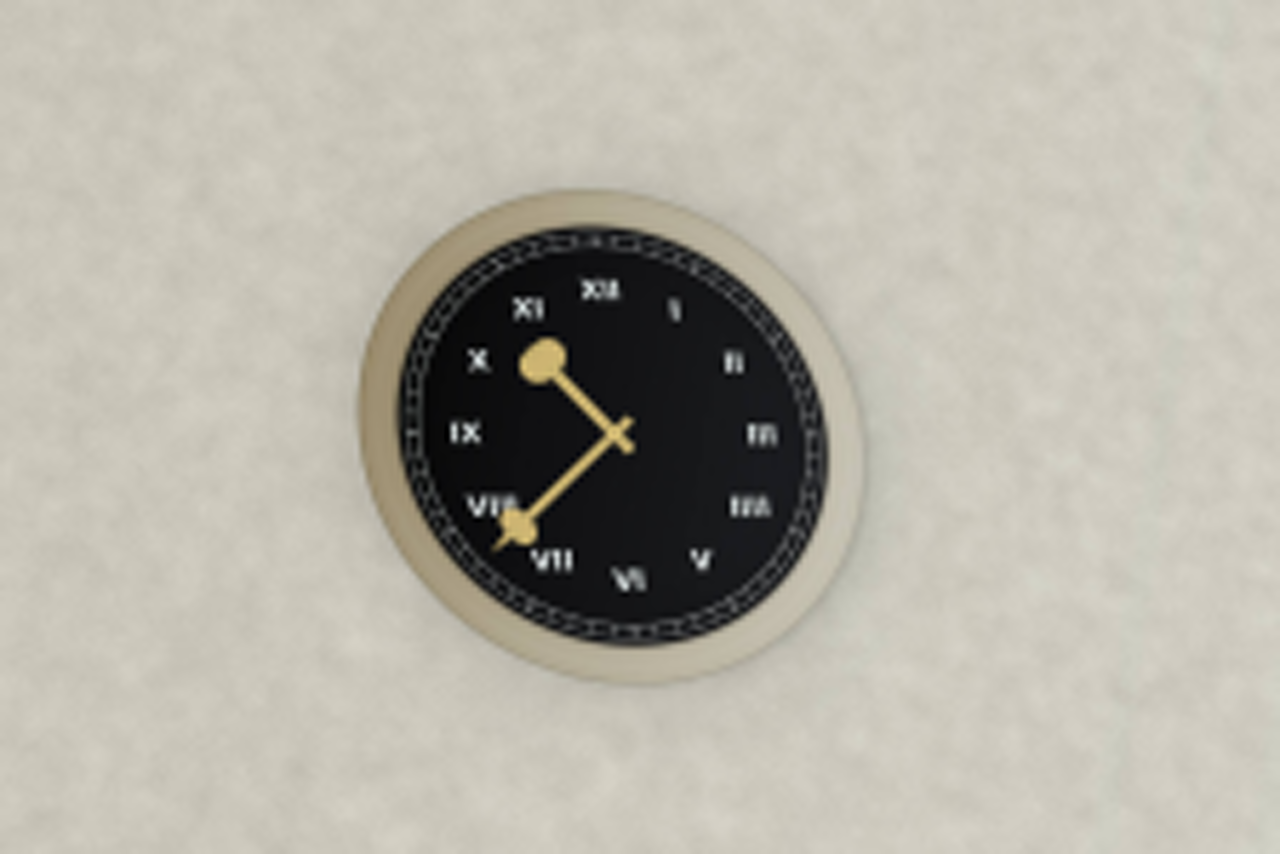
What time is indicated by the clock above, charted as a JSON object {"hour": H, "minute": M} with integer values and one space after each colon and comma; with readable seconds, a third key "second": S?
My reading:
{"hour": 10, "minute": 38}
